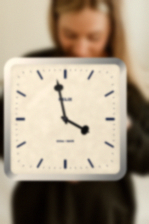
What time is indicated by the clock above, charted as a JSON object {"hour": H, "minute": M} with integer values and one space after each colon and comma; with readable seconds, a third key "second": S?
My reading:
{"hour": 3, "minute": 58}
